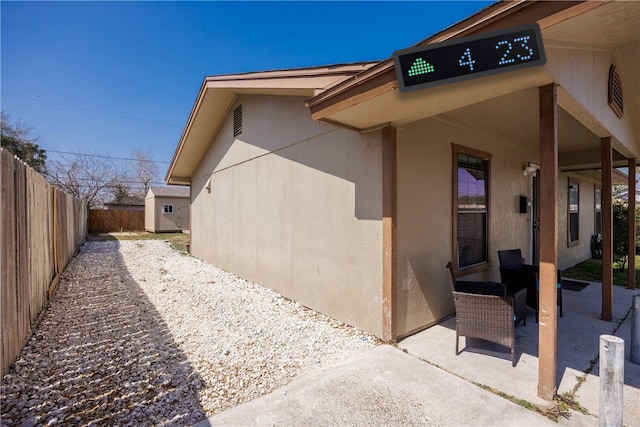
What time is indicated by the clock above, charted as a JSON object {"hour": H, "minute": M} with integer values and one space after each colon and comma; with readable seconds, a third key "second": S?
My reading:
{"hour": 4, "minute": 23}
